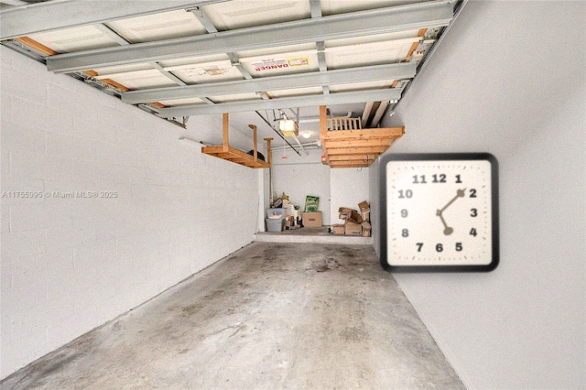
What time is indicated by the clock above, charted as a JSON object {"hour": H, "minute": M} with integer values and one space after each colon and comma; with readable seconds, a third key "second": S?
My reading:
{"hour": 5, "minute": 8}
